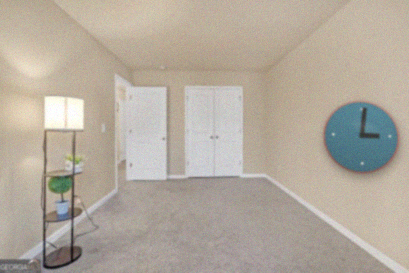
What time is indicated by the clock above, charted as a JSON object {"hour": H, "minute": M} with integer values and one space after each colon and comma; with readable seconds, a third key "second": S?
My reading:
{"hour": 3, "minute": 1}
